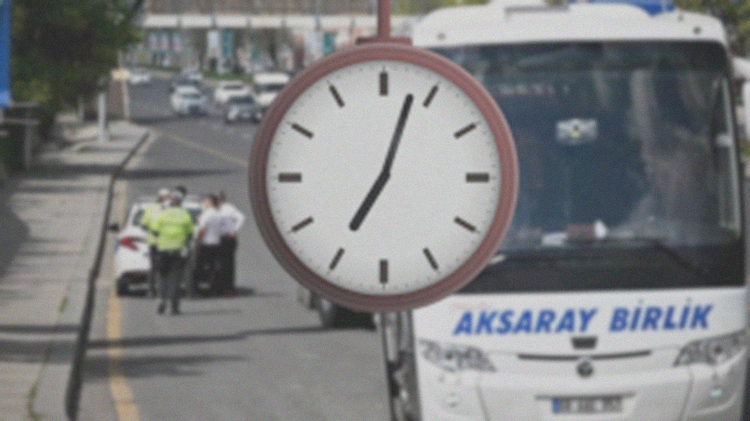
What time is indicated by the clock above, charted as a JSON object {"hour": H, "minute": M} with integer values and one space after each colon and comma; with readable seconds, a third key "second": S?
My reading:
{"hour": 7, "minute": 3}
